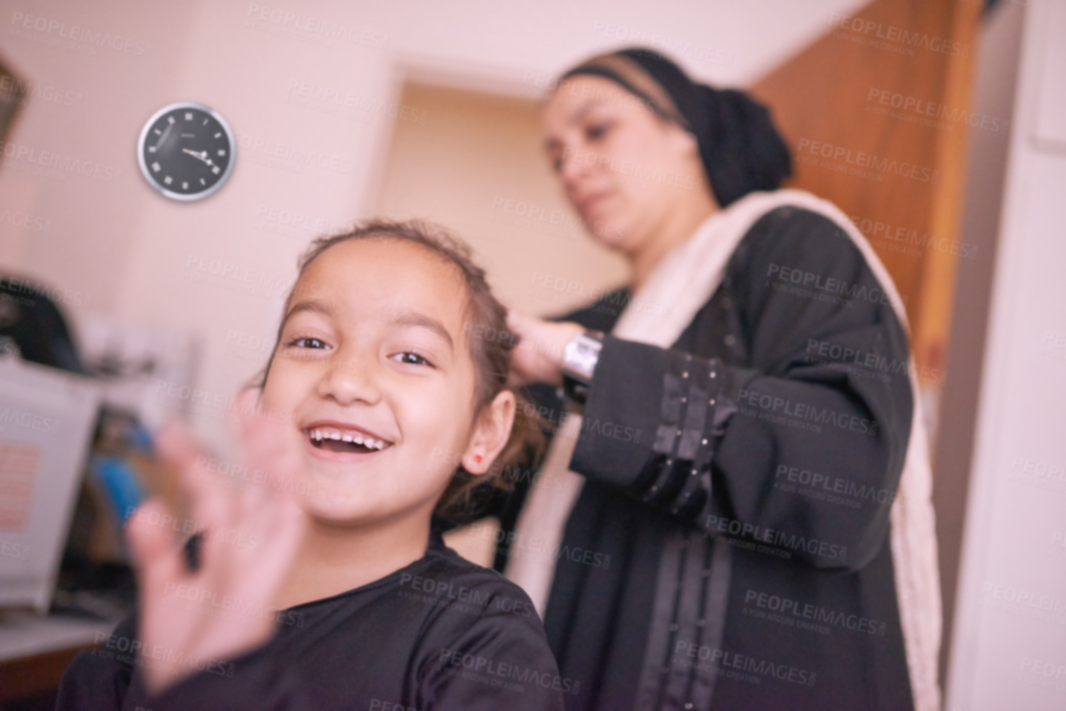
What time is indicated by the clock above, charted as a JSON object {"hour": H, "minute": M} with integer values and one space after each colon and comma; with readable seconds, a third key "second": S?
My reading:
{"hour": 3, "minute": 19}
